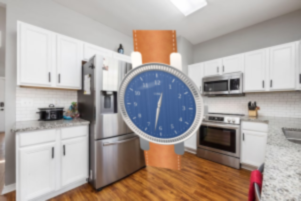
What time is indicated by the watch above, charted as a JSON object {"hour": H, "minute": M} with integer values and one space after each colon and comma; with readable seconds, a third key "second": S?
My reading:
{"hour": 12, "minute": 32}
